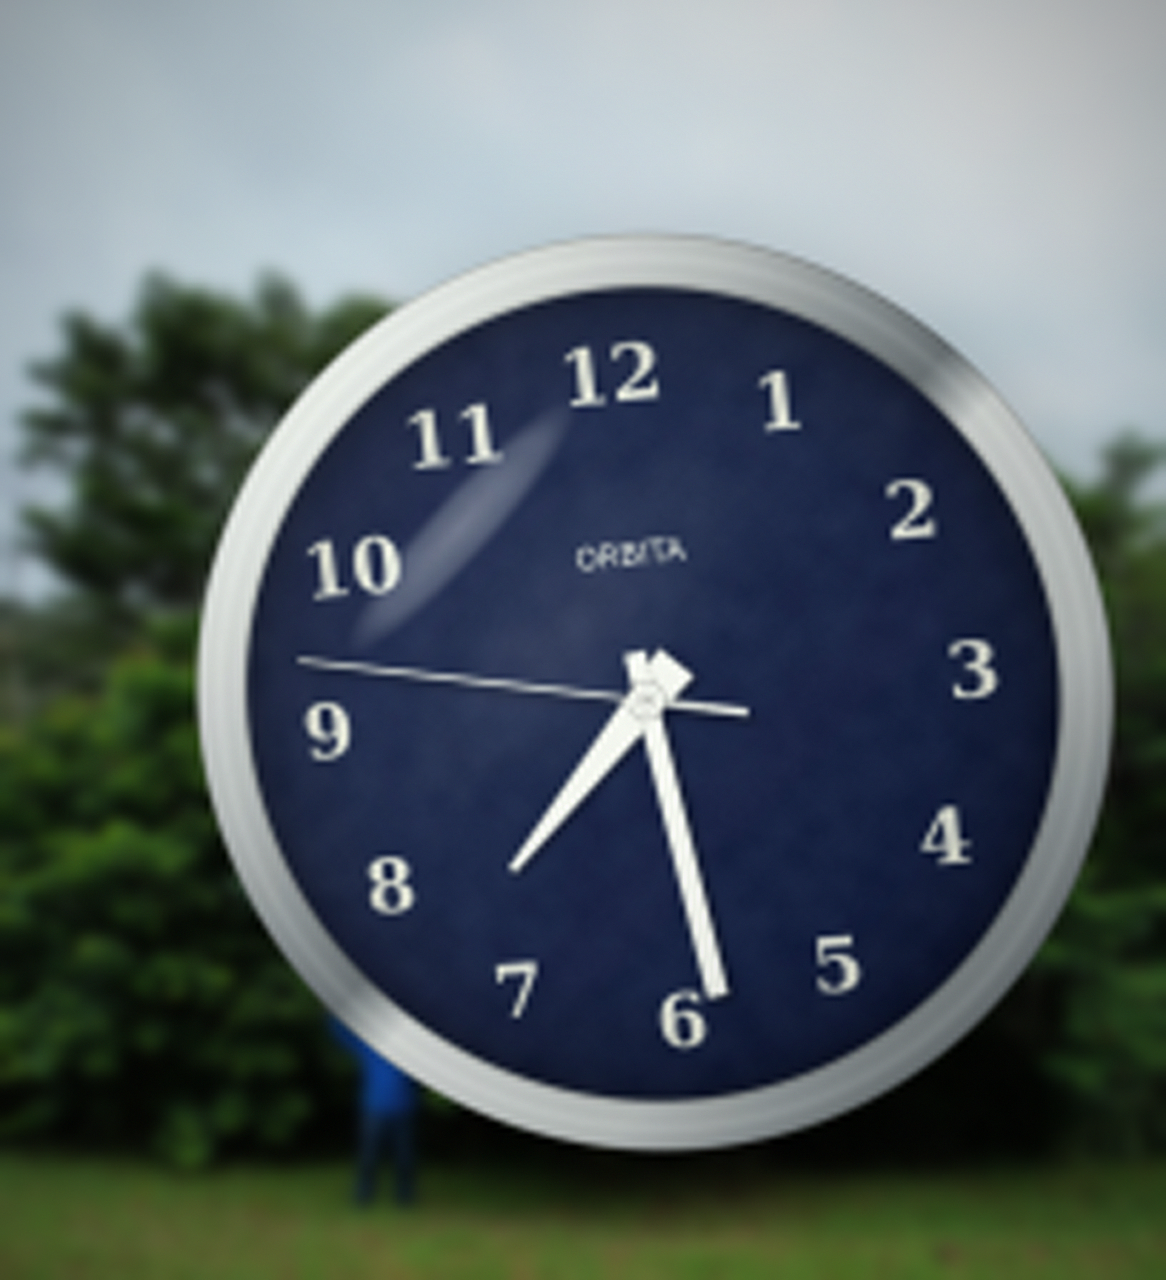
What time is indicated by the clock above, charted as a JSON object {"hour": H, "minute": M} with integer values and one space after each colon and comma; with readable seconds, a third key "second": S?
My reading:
{"hour": 7, "minute": 28, "second": 47}
